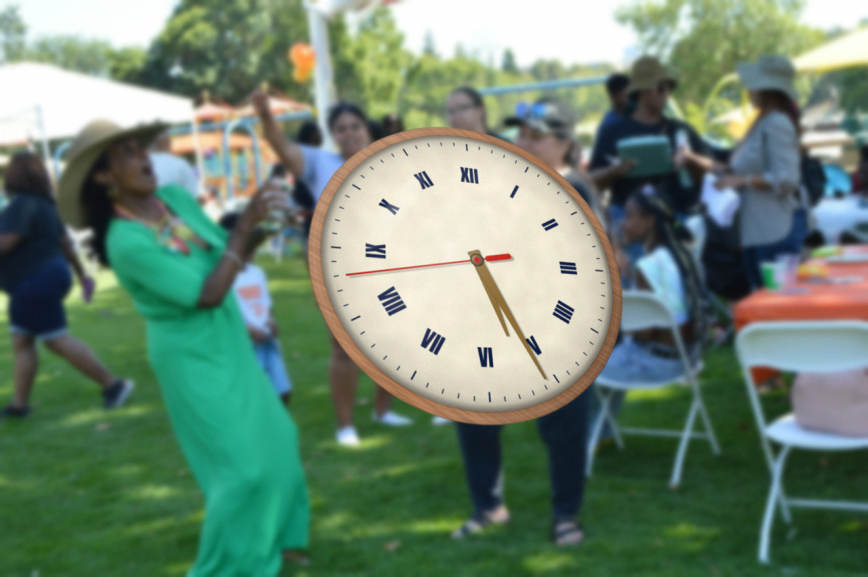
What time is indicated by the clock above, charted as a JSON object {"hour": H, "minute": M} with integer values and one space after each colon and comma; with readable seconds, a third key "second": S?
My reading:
{"hour": 5, "minute": 25, "second": 43}
